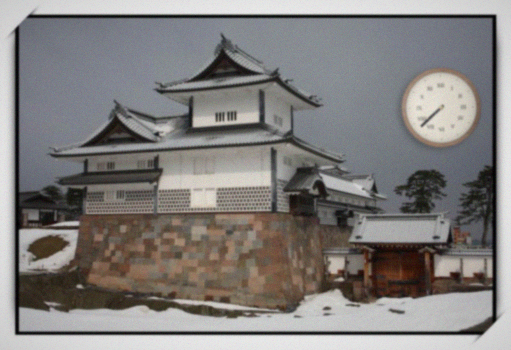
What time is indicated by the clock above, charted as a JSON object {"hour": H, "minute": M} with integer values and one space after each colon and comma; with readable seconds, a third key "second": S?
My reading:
{"hour": 7, "minute": 38}
